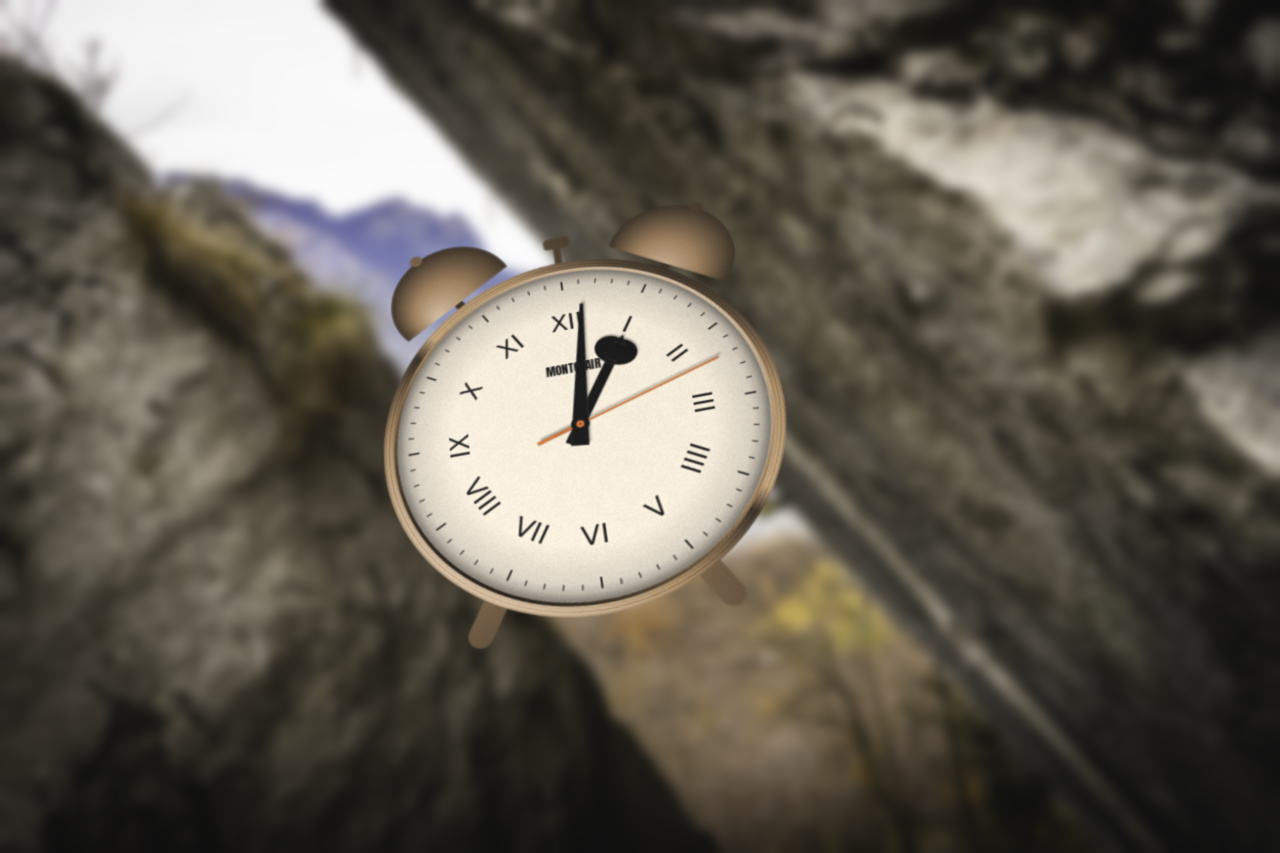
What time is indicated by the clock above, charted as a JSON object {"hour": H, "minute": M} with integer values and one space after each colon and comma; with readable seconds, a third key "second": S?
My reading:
{"hour": 1, "minute": 1, "second": 12}
